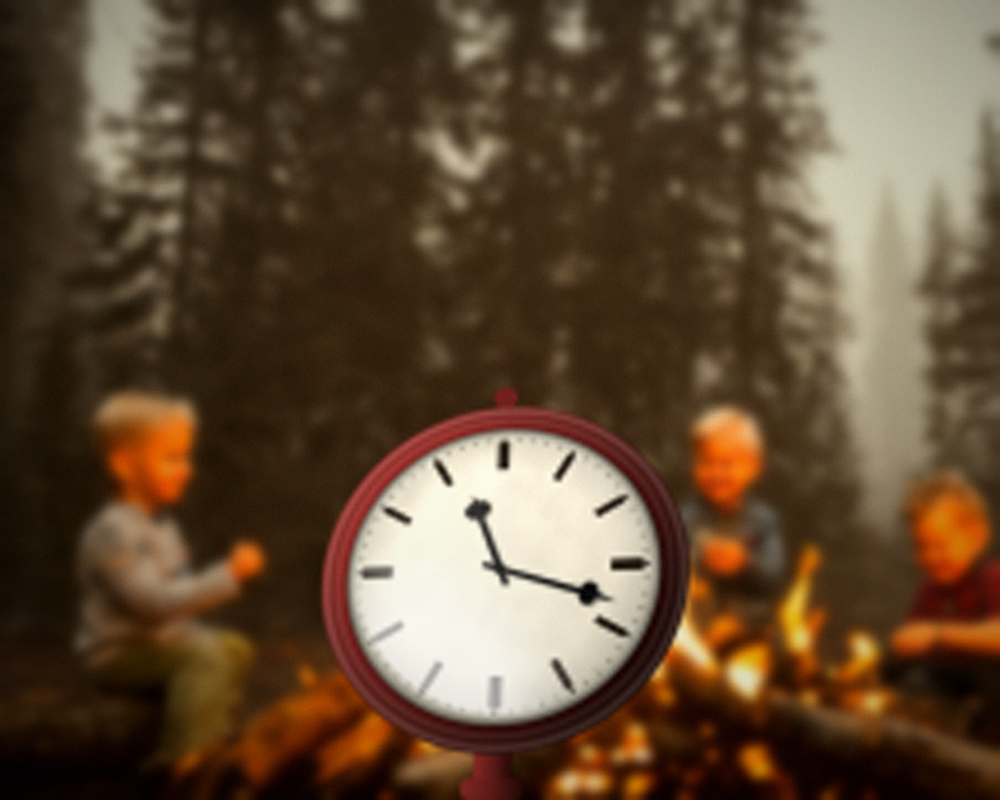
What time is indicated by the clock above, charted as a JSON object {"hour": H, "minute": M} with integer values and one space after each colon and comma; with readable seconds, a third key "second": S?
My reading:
{"hour": 11, "minute": 18}
